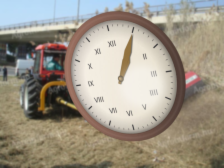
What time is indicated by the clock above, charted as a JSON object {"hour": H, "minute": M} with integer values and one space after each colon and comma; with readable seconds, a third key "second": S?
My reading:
{"hour": 1, "minute": 5}
